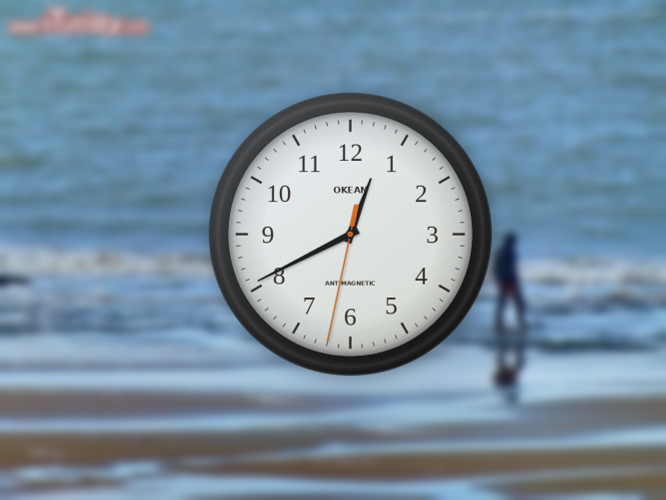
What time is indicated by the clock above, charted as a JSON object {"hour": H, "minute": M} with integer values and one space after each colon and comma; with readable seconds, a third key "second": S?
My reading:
{"hour": 12, "minute": 40, "second": 32}
